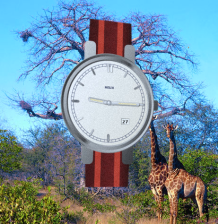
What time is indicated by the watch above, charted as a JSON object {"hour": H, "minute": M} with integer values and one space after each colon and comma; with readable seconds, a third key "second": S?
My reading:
{"hour": 9, "minute": 15}
